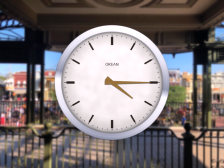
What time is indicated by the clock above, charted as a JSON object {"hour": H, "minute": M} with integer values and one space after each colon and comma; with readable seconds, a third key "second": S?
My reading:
{"hour": 4, "minute": 15}
